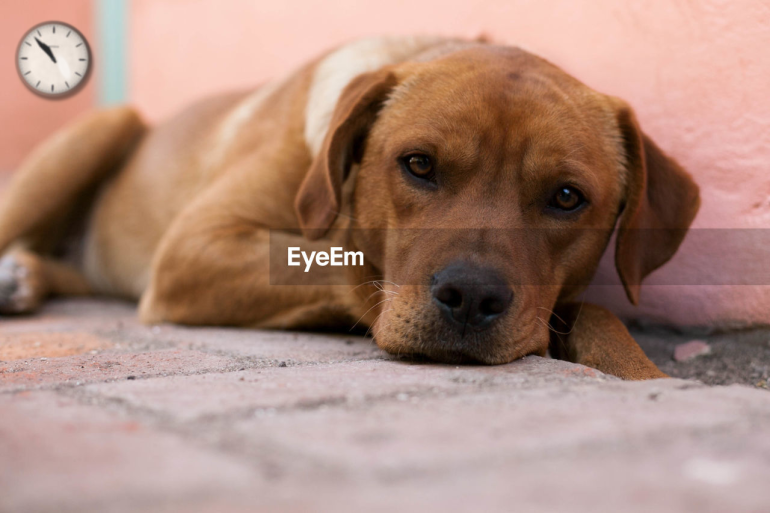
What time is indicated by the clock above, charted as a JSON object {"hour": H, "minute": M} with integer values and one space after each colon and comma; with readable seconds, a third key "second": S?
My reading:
{"hour": 10, "minute": 53}
